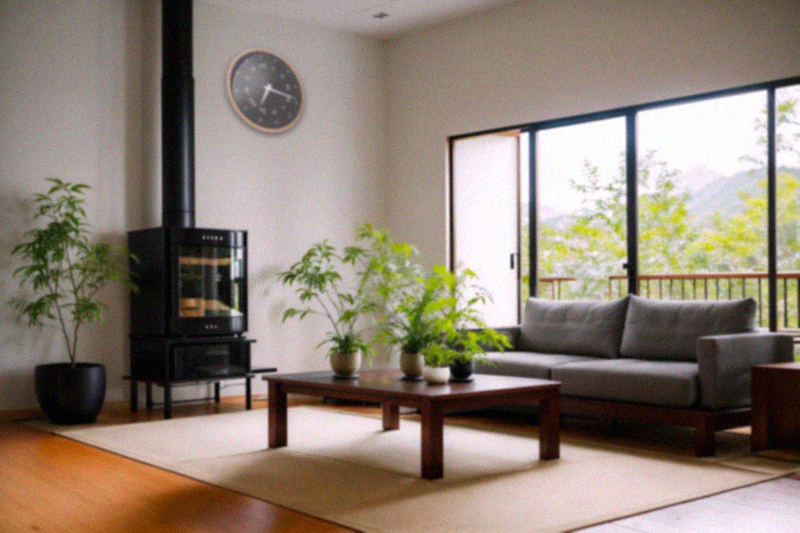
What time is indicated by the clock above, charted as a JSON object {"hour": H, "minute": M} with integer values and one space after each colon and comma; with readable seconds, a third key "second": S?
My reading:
{"hour": 7, "minute": 19}
